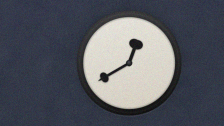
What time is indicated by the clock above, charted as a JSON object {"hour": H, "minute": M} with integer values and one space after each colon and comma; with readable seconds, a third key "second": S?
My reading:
{"hour": 12, "minute": 40}
